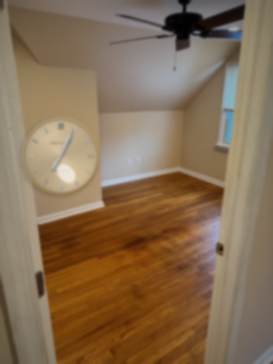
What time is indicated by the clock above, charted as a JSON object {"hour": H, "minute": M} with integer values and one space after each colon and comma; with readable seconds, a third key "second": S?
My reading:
{"hour": 7, "minute": 4}
